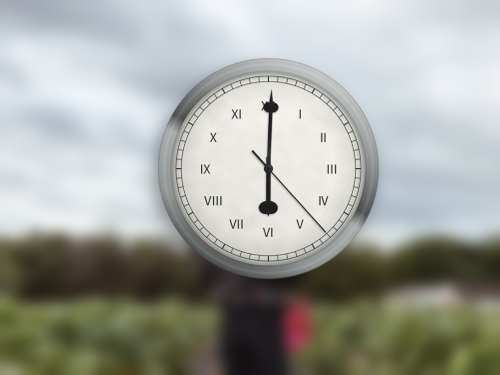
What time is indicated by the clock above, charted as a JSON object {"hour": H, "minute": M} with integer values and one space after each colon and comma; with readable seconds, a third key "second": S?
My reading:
{"hour": 6, "minute": 0, "second": 23}
